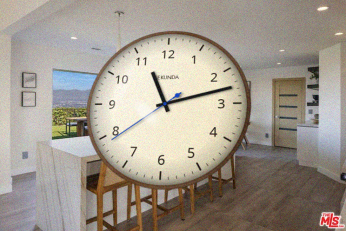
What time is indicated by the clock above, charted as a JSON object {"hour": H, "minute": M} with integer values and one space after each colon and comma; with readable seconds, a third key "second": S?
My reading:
{"hour": 11, "minute": 12, "second": 39}
